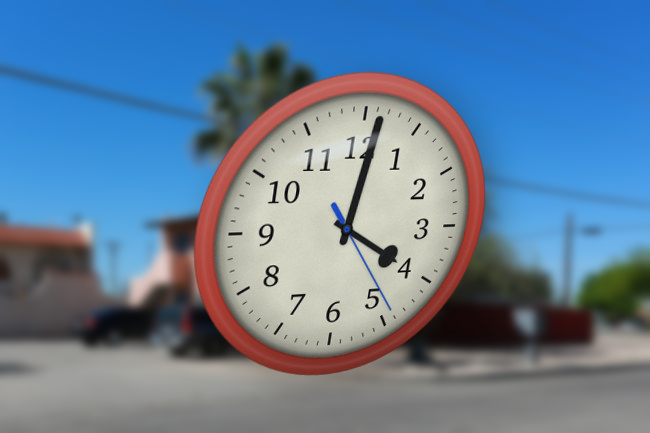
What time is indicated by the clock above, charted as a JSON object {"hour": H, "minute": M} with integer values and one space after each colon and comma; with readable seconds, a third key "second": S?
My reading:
{"hour": 4, "minute": 1, "second": 24}
